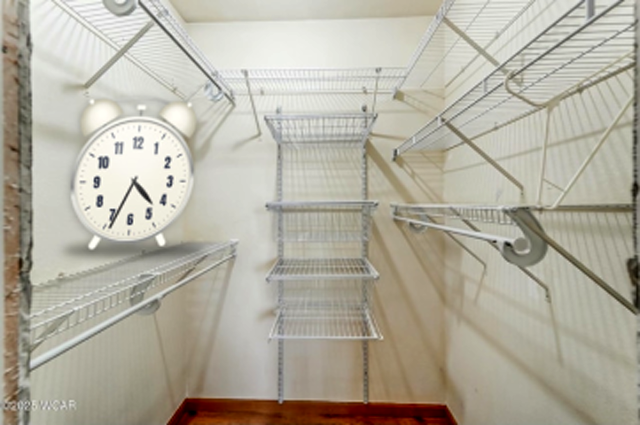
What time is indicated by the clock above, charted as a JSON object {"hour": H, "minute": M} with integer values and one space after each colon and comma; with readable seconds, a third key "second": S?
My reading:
{"hour": 4, "minute": 34}
